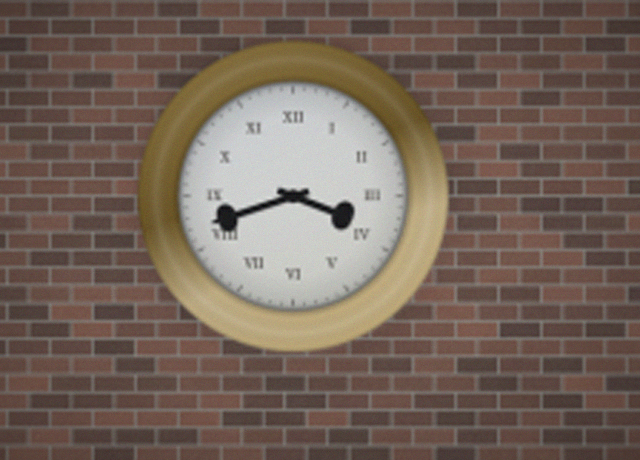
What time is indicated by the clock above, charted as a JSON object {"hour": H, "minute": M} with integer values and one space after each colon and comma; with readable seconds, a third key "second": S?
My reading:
{"hour": 3, "minute": 42}
